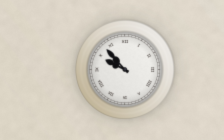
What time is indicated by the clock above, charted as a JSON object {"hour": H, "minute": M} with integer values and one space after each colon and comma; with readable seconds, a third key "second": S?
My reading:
{"hour": 9, "minute": 53}
